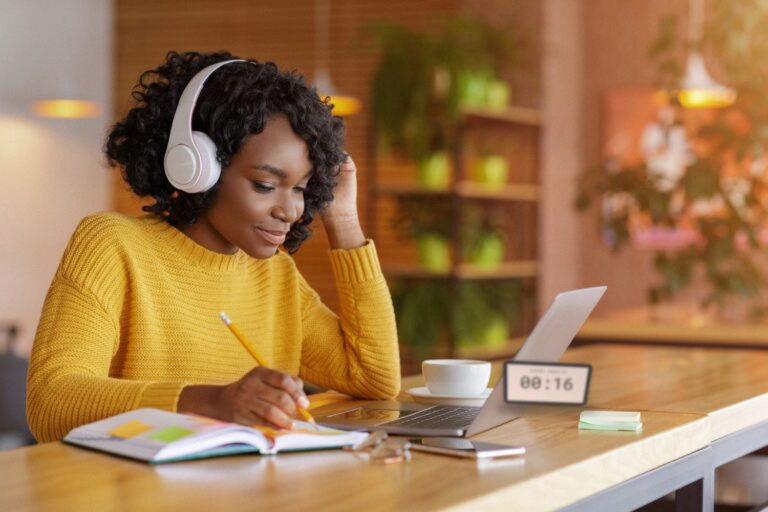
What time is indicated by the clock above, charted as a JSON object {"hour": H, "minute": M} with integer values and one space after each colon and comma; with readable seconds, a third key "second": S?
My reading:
{"hour": 0, "minute": 16}
